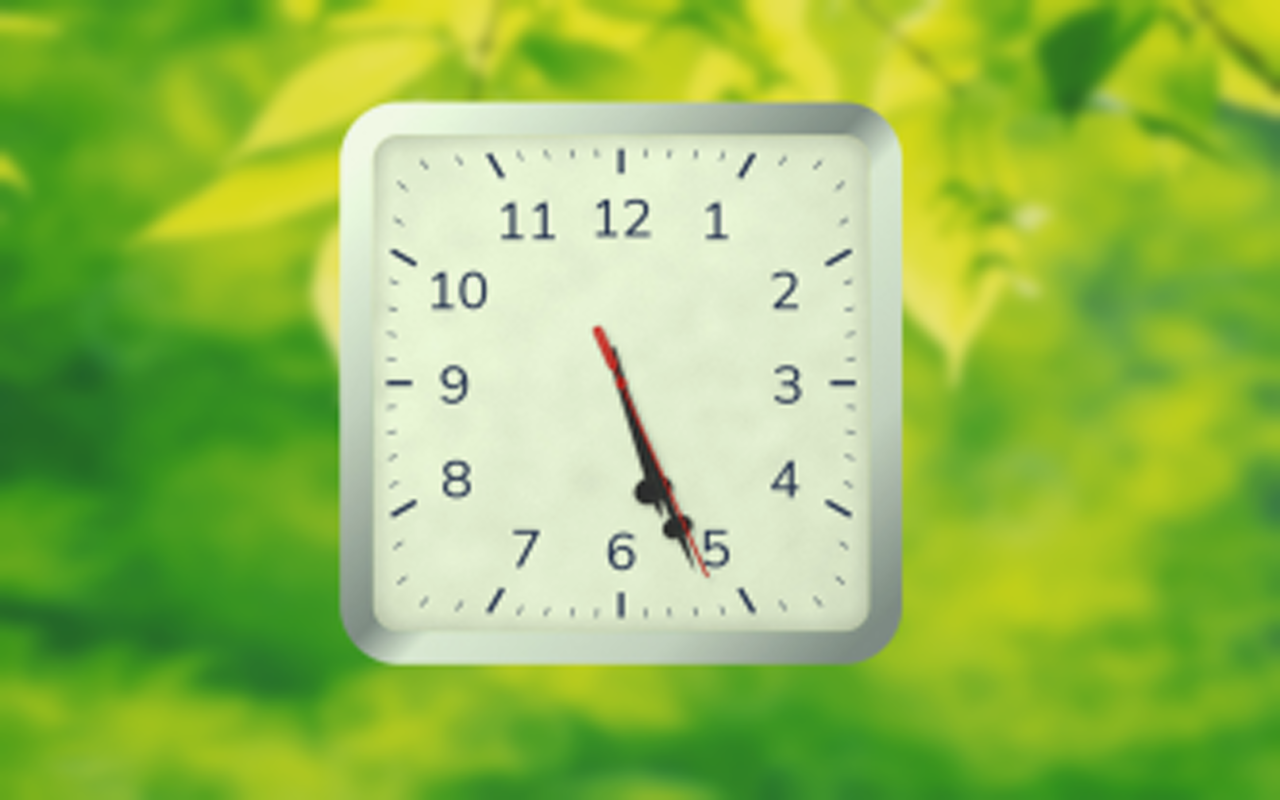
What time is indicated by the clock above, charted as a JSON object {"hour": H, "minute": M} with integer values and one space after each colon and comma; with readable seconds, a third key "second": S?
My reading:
{"hour": 5, "minute": 26, "second": 26}
